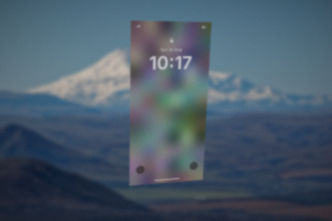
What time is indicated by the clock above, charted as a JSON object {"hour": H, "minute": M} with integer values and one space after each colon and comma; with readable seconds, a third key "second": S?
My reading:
{"hour": 10, "minute": 17}
